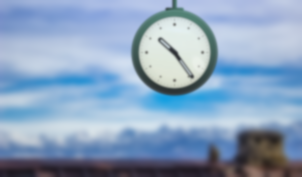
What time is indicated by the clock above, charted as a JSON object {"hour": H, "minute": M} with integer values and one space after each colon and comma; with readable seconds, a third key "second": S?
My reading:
{"hour": 10, "minute": 24}
